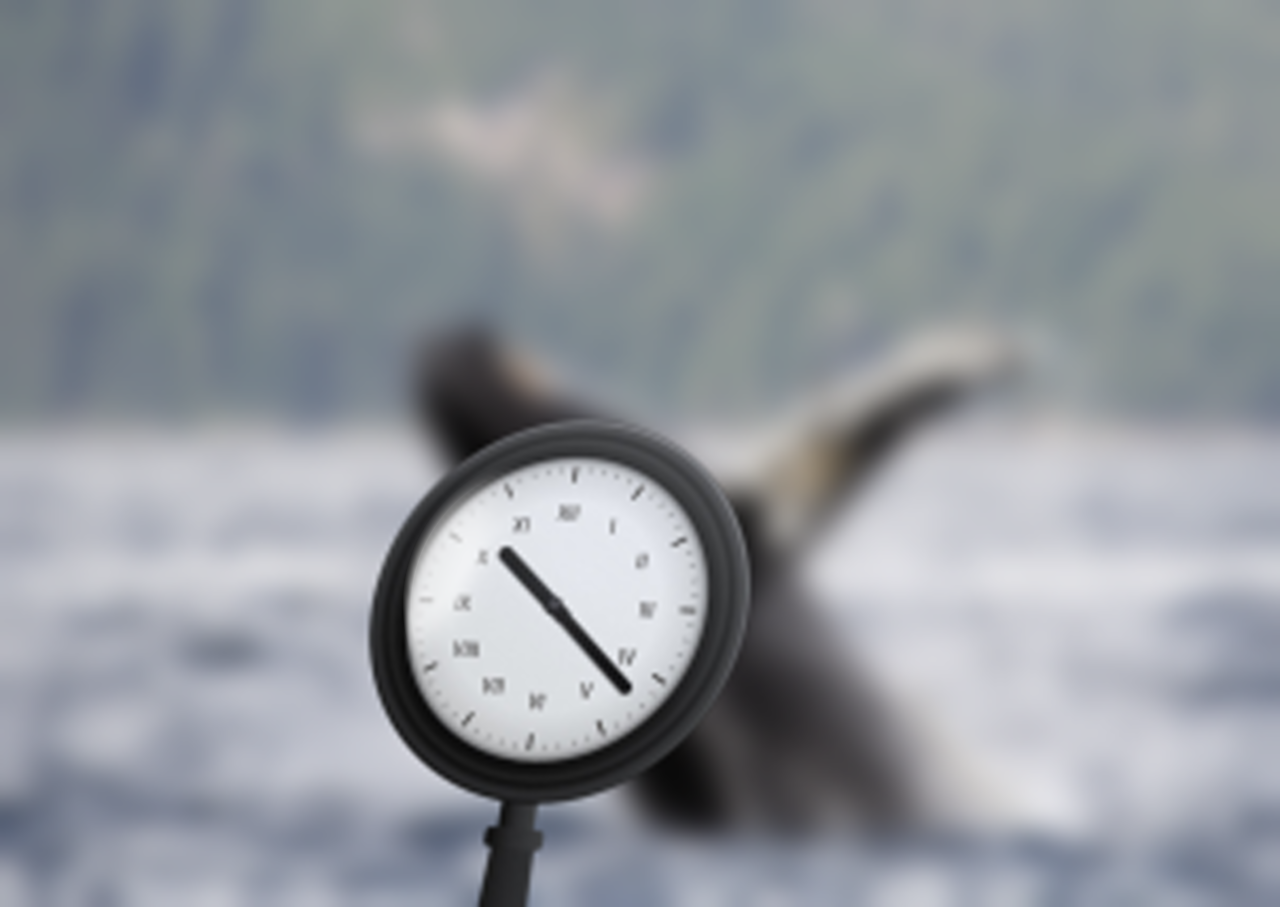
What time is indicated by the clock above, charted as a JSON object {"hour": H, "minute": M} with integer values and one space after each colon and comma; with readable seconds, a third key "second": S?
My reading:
{"hour": 10, "minute": 22}
